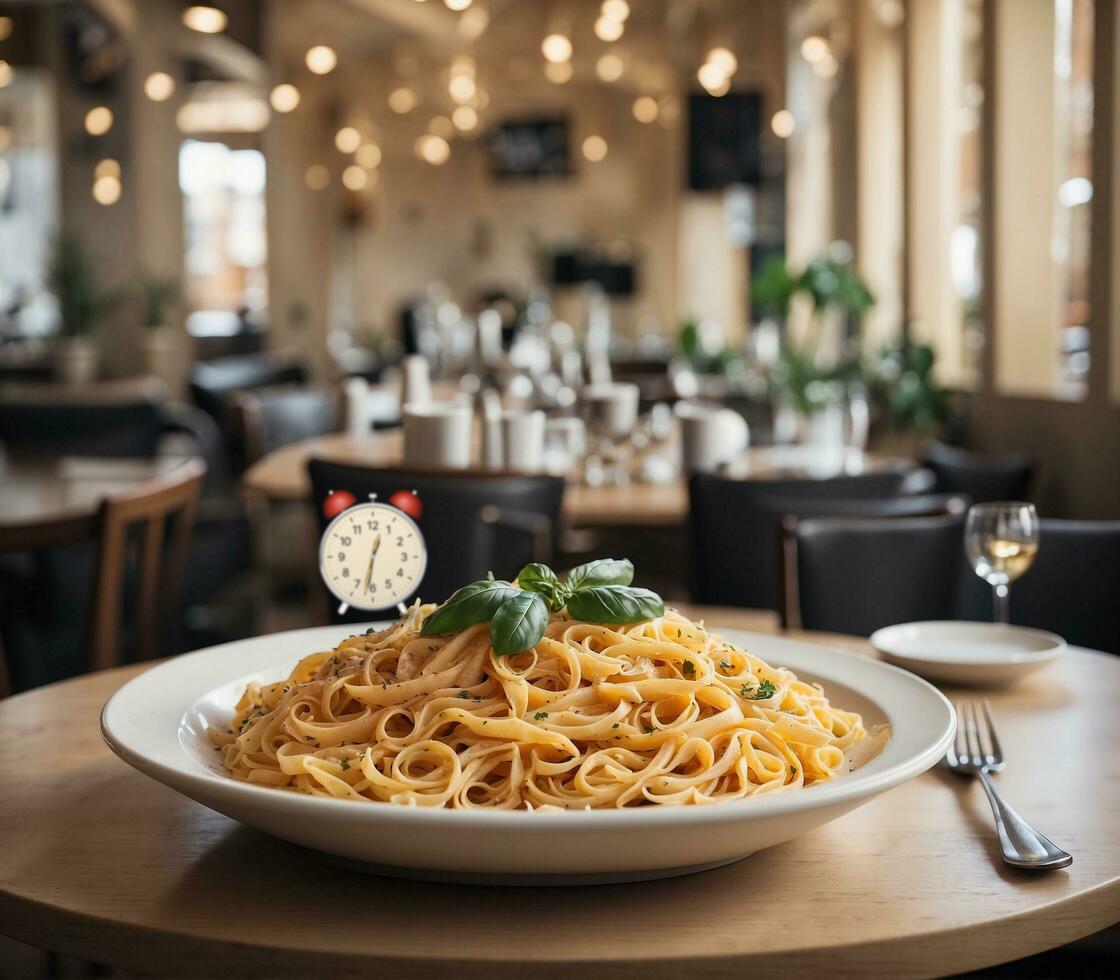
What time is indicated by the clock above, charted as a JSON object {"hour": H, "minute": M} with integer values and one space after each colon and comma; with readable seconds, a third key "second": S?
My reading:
{"hour": 12, "minute": 32}
